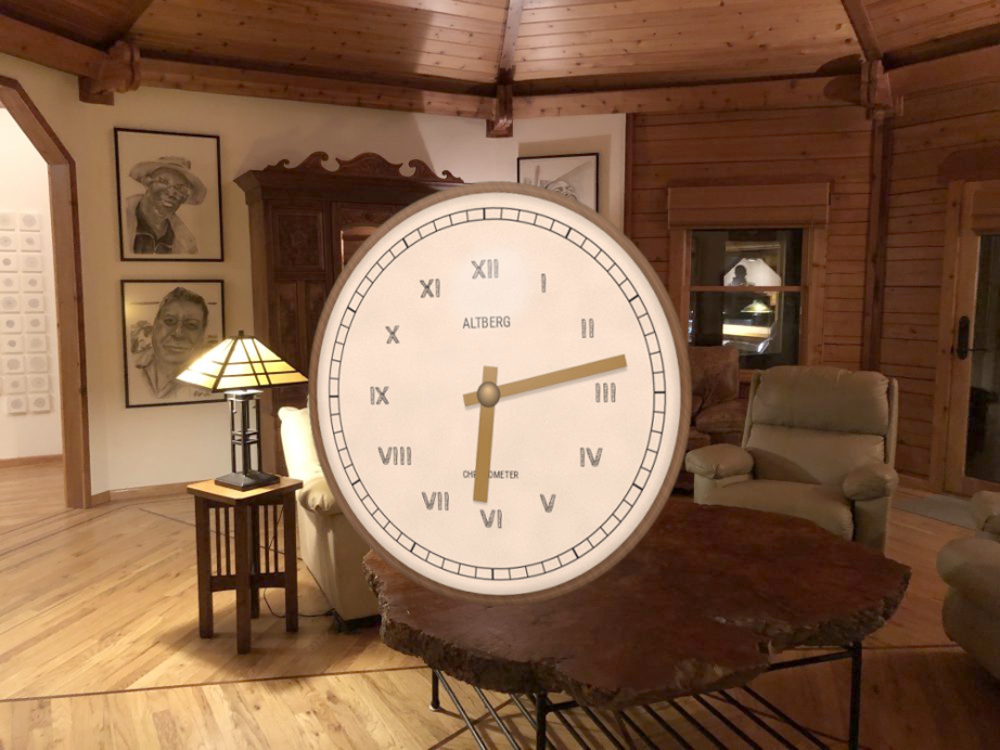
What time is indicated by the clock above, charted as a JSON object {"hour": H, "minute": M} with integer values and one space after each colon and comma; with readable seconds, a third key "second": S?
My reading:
{"hour": 6, "minute": 13}
